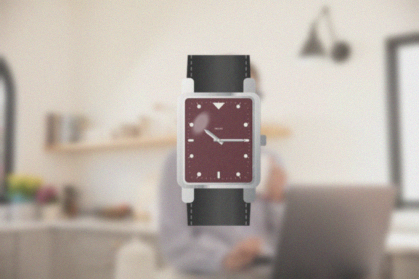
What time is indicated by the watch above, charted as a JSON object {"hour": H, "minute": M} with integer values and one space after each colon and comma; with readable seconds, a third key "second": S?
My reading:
{"hour": 10, "minute": 15}
